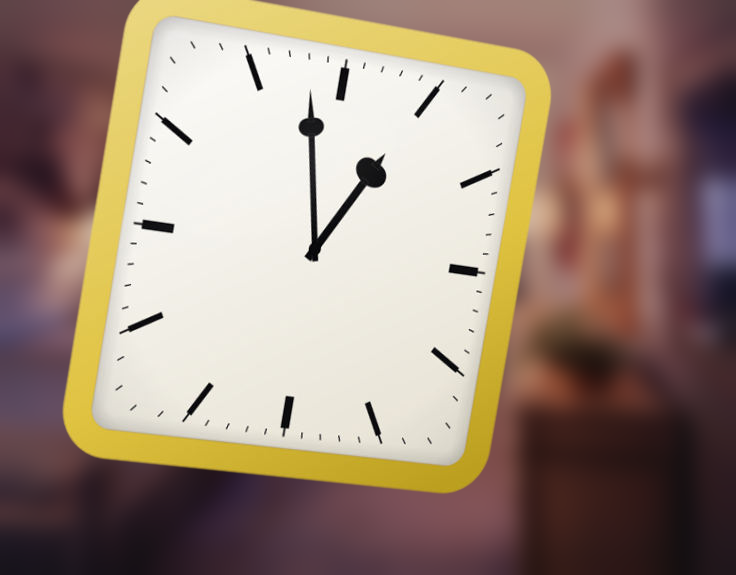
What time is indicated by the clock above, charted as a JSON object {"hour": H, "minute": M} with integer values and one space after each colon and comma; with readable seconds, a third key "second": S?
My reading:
{"hour": 12, "minute": 58}
